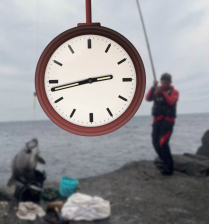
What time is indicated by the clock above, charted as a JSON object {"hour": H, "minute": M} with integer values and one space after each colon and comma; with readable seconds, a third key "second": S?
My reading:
{"hour": 2, "minute": 43}
